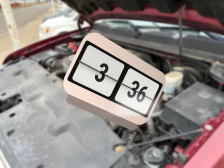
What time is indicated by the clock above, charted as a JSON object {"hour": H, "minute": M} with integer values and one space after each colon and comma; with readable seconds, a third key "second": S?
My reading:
{"hour": 3, "minute": 36}
